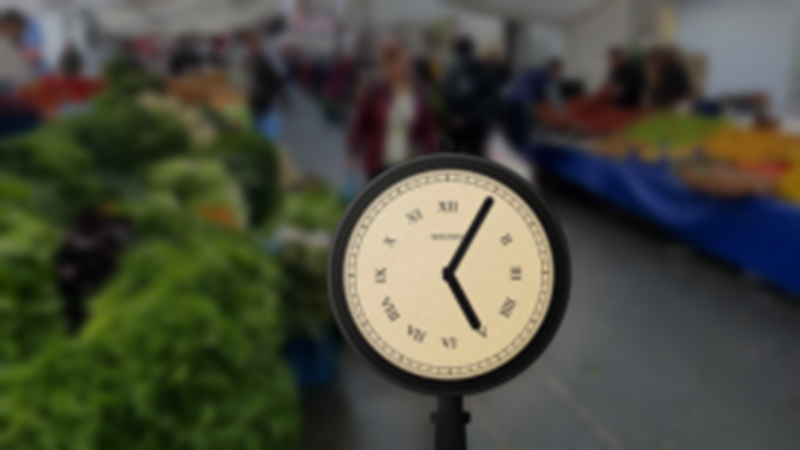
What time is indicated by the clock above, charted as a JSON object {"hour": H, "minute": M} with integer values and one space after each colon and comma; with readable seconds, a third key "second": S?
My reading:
{"hour": 5, "minute": 5}
